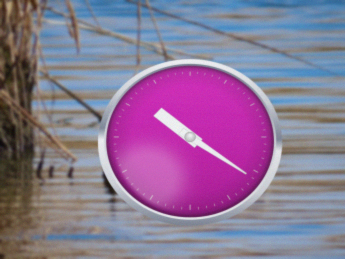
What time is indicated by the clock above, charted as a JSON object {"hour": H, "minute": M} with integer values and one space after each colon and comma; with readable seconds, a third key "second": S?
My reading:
{"hour": 10, "minute": 21}
